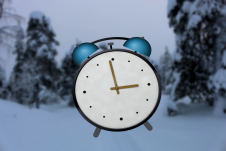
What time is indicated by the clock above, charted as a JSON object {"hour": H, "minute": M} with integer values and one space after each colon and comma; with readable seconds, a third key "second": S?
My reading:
{"hour": 2, "minute": 59}
